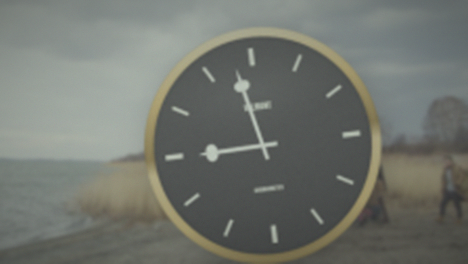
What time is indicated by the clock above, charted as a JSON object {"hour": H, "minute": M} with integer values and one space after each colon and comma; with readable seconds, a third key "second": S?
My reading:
{"hour": 8, "minute": 58}
